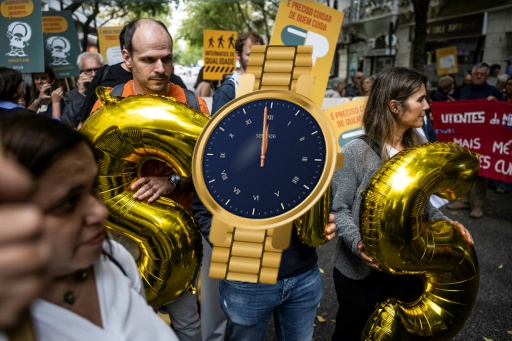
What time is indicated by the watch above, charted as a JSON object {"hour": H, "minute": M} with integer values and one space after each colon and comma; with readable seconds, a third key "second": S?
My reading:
{"hour": 11, "minute": 59}
